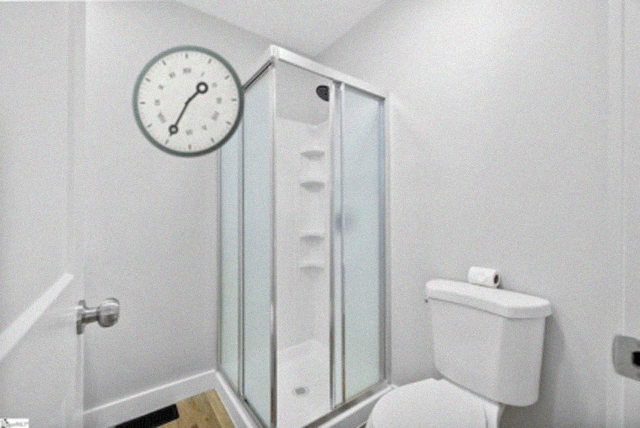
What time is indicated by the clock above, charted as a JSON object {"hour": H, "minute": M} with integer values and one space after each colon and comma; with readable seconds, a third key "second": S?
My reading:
{"hour": 1, "minute": 35}
